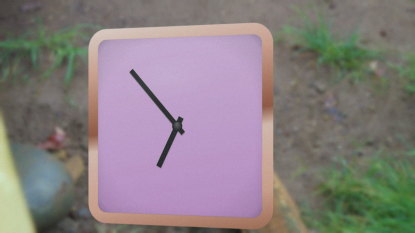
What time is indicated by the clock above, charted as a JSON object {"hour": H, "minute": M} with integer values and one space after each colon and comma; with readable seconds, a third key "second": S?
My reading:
{"hour": 6, "minute": 53}
